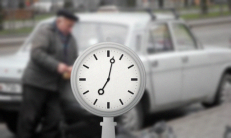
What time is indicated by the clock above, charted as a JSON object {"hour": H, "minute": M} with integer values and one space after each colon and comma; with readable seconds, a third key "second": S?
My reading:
{"hour": 7, "minute": 2}
